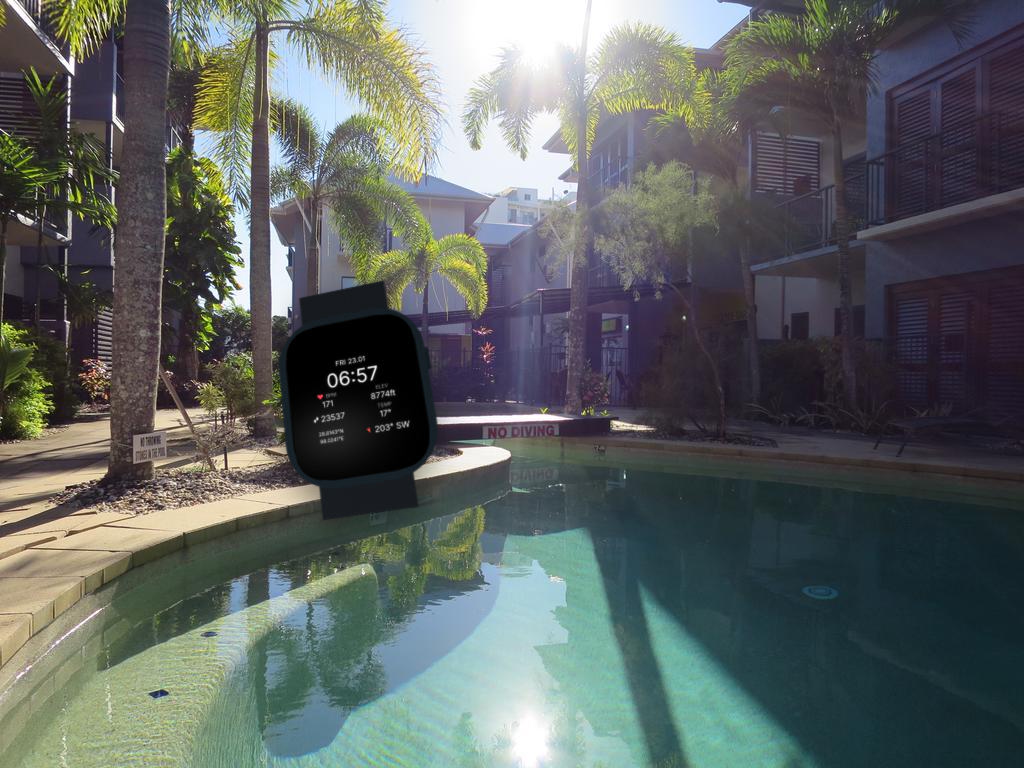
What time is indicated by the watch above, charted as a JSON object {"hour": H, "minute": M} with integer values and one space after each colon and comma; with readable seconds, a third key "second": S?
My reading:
{"hour": 6, "minute": 57}
